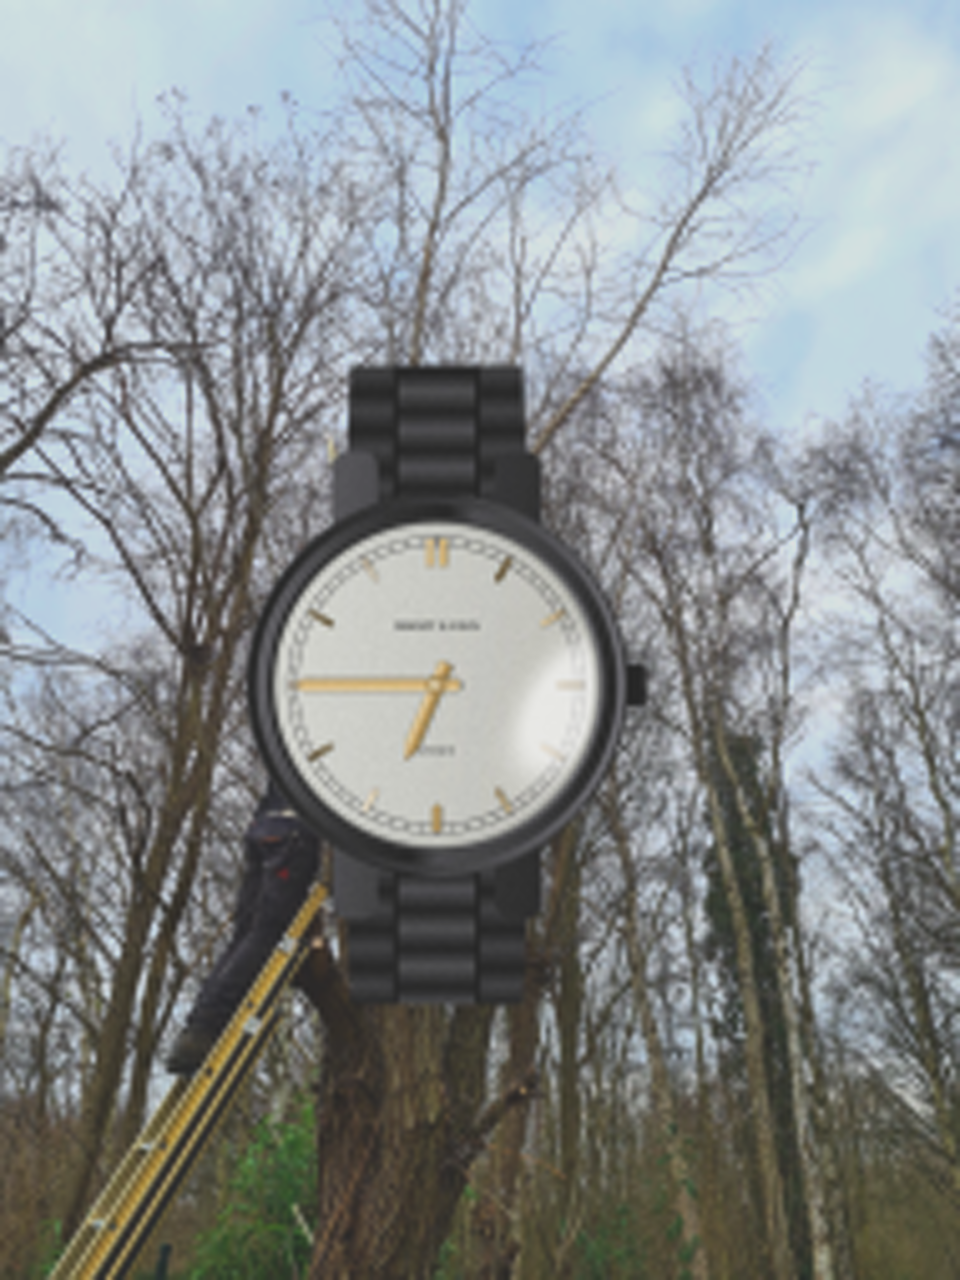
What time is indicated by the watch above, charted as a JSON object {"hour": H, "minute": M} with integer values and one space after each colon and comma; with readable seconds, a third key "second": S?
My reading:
{"hour": 6, "minute": 45}
